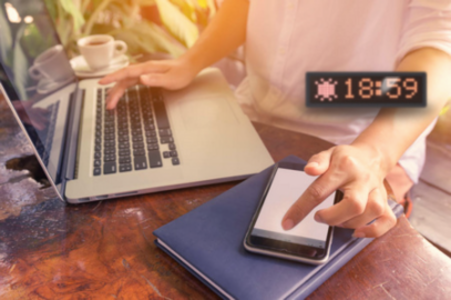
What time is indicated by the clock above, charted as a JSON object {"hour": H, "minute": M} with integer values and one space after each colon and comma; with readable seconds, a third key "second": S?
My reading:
{"hour": 18, "minute": 59}
